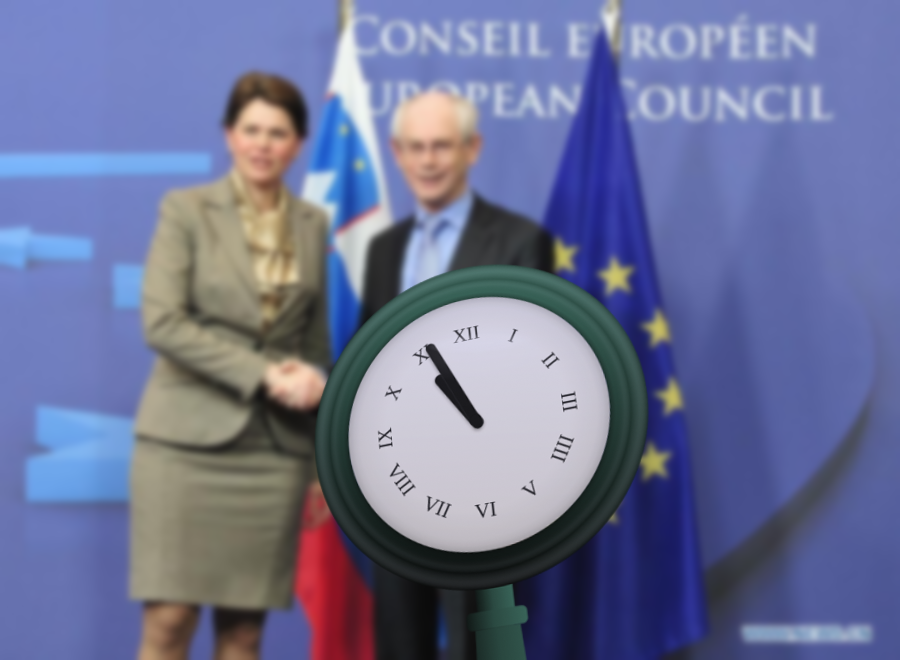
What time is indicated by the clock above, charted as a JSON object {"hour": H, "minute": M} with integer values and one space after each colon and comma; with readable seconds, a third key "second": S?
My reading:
{"hour": 10, "minute": 56}
